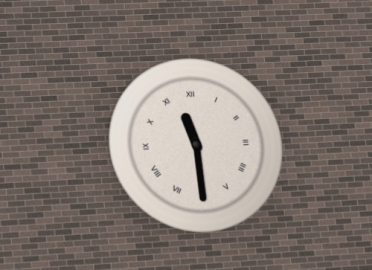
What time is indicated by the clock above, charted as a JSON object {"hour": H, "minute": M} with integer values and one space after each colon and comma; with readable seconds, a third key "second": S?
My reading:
{"hour": 11, "minute": 30}
